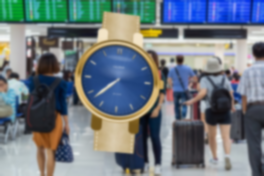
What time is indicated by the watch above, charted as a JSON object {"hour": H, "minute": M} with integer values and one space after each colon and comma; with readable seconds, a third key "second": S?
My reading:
{"hour": 7, "minute": 38}
